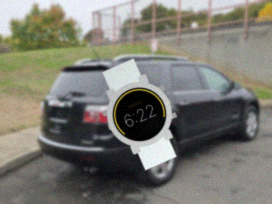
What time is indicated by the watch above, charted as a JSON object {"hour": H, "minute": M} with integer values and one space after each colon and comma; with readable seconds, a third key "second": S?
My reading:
{"hour": 6, "minute": 22}
